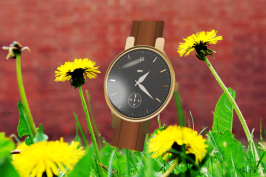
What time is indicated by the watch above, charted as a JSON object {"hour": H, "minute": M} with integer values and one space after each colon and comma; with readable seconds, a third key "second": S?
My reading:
{"hour": 1, "minute": 21}
